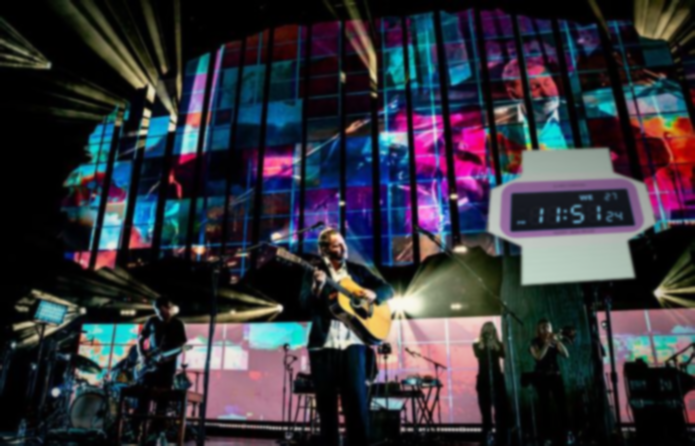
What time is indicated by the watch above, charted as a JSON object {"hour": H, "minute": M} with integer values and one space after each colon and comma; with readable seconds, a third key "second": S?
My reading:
{"hour": 11, "minute": 51}
